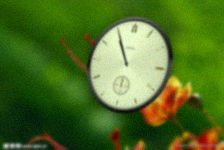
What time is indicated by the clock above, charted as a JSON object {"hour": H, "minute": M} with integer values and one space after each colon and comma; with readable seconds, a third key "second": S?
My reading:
{"hour": 10, "minute": 55}
